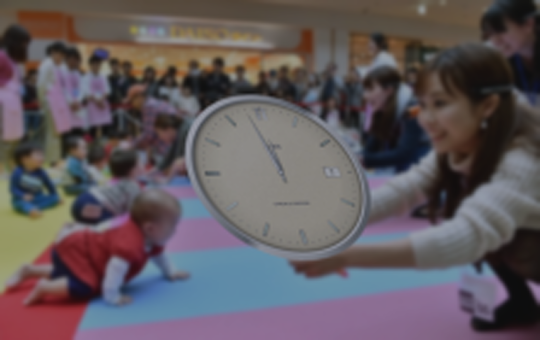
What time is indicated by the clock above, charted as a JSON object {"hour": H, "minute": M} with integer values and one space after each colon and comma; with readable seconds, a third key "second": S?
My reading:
{"hour": 11, "minute": 58}
